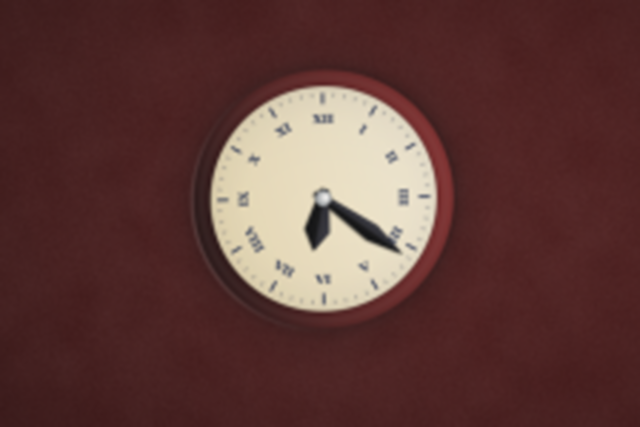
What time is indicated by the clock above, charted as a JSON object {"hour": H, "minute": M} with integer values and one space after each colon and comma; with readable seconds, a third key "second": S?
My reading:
{"hour": 6, "minute": 21}
